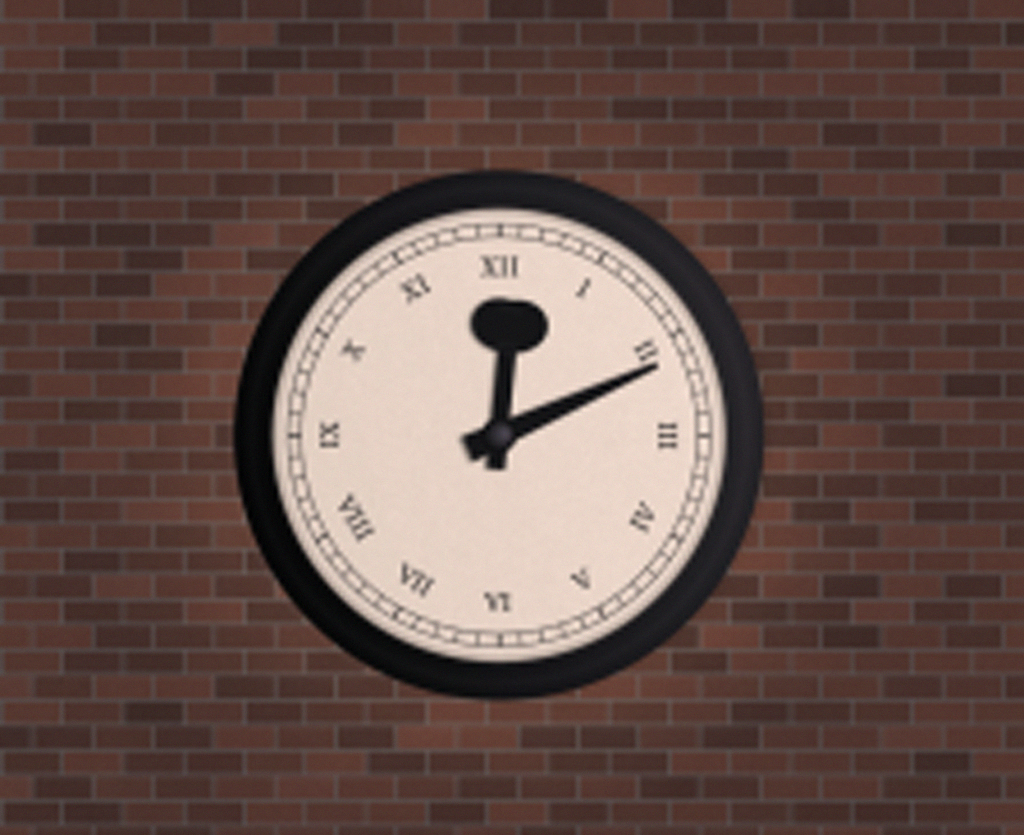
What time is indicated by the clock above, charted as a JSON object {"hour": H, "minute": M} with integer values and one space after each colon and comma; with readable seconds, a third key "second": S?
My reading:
{"hour": 12, "minute": 11}
